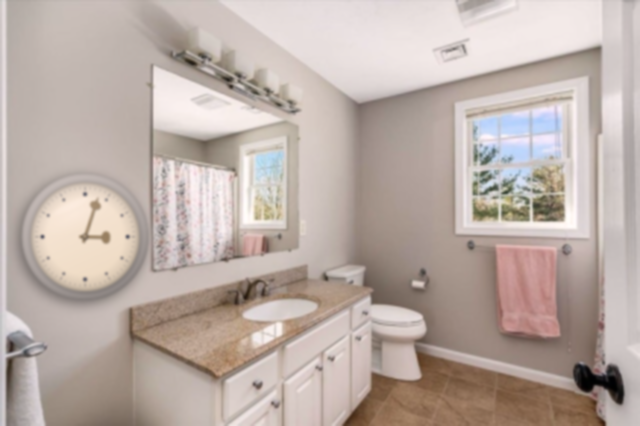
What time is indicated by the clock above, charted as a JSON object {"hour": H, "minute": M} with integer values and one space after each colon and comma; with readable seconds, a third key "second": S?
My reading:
{"hour": 3, "minute": 3}
